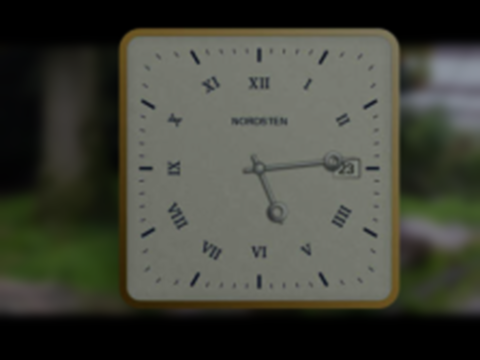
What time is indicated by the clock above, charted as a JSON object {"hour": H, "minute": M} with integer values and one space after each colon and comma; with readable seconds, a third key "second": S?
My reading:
{"hour": 5, "minute": 14}
